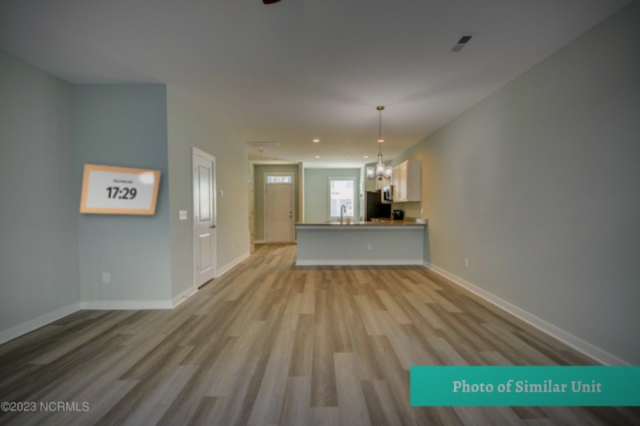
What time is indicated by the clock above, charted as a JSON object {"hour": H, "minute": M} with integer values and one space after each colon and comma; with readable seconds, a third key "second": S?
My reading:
{"hour": 17, "minute": 29}
